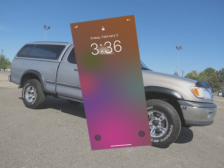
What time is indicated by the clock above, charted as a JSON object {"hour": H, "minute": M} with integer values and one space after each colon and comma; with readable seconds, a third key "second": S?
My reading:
{"hour": 3, "minute": 36}
